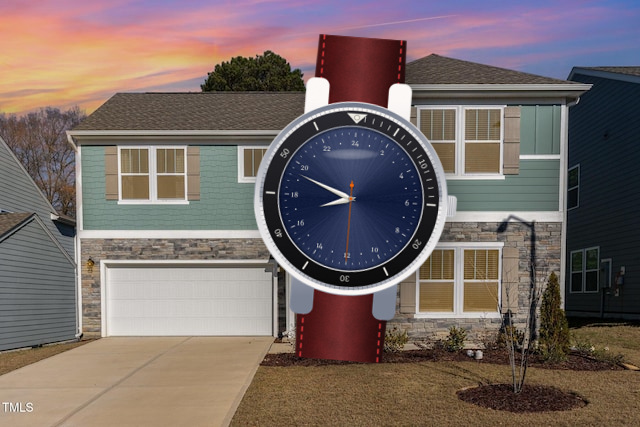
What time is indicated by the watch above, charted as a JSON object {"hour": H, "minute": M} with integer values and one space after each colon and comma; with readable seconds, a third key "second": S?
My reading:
{"hour": 16, "minute": 48, "second": 30}
